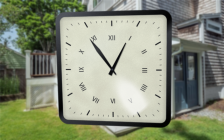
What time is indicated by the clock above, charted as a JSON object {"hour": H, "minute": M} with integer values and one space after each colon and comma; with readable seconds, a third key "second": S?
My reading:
{"hour": 12, "minute": 54}
